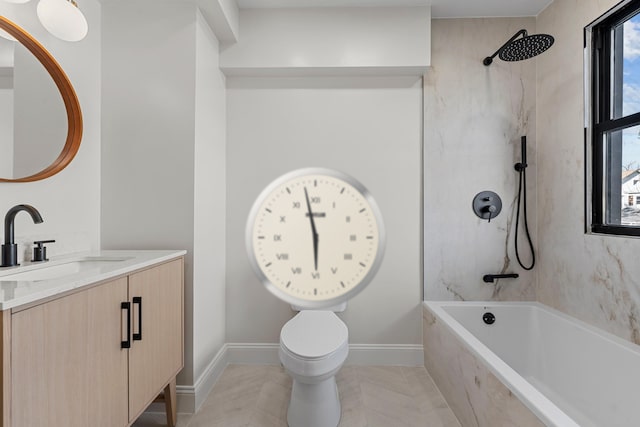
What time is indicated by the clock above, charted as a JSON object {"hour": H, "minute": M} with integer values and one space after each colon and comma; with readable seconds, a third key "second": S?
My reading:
{"hour": 5, "minute": 58}
